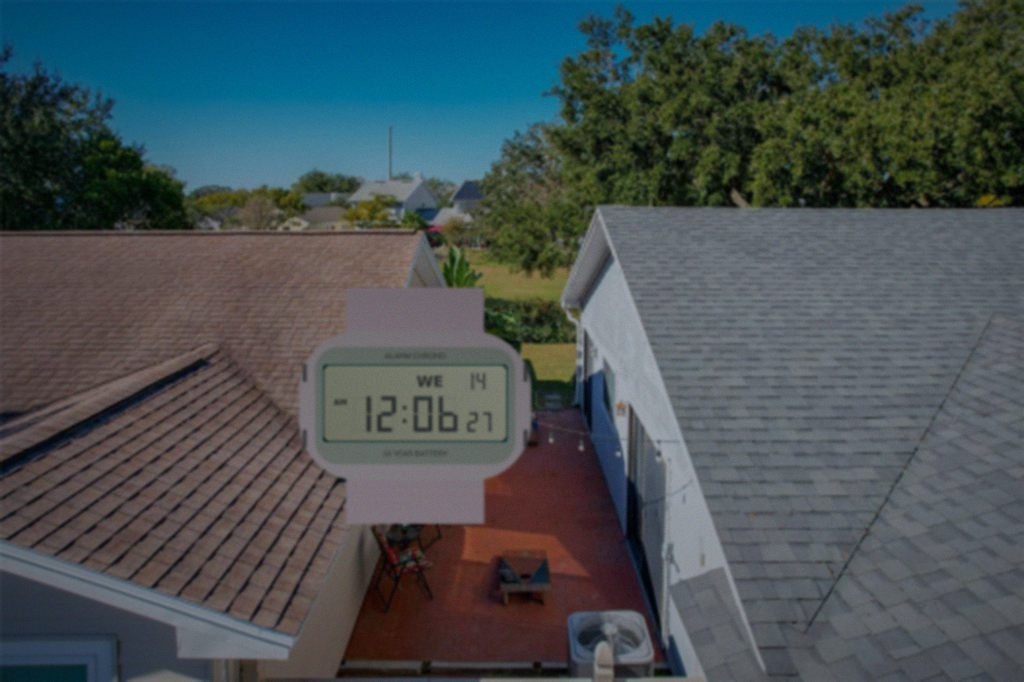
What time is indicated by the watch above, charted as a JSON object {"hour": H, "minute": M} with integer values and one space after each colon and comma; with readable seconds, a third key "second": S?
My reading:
{"hour": 12, "minute": 6, "second": 27}
